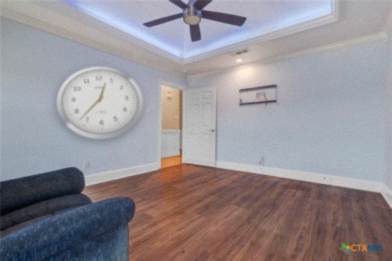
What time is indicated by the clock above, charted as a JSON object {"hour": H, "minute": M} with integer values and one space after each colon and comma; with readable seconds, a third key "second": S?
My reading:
{"hour": 12, "minute": 37}
